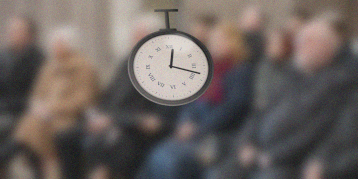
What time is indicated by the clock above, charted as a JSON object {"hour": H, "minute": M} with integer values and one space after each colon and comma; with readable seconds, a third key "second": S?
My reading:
{"hour": 12, "minute": 18}
